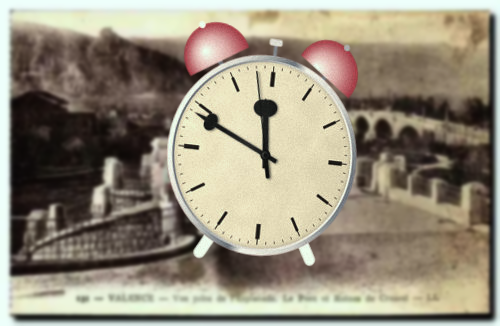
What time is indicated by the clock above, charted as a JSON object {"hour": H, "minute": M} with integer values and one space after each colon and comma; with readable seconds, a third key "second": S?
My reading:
{"hour": 11, "minute": 48, "second": 58}
